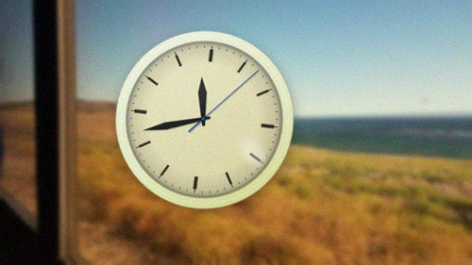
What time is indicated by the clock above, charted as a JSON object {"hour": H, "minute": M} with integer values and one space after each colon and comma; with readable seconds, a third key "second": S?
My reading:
{"hour": 11, "minute": 42, "second": 7}
